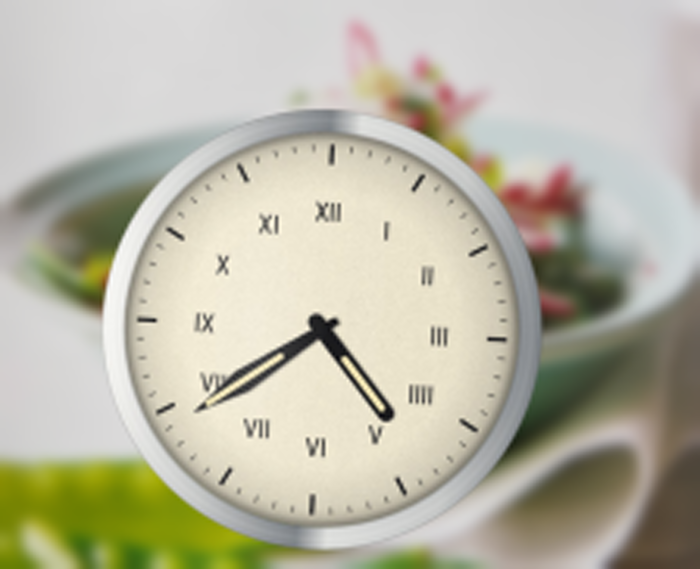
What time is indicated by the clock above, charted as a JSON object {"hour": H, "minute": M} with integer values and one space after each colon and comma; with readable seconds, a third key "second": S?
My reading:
{"hour": 4, "minute": 39}
